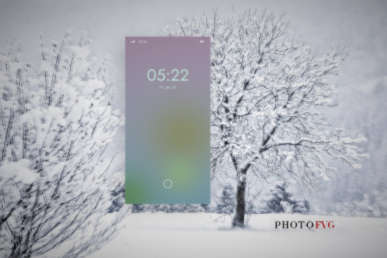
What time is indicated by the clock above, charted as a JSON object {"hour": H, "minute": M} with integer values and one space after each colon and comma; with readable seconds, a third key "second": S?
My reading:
{"hour": 5, "minute": 22}
